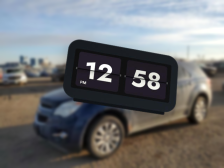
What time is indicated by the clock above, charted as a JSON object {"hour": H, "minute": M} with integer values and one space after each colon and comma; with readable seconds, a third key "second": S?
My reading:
{"hour": 12, "minute": 58}
